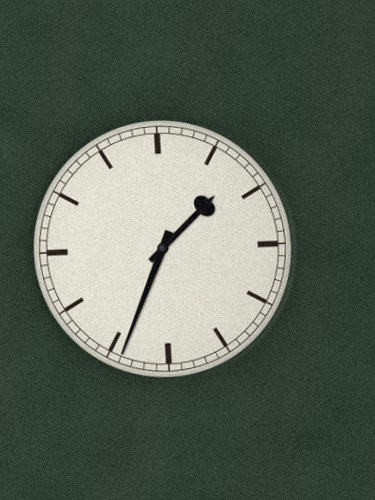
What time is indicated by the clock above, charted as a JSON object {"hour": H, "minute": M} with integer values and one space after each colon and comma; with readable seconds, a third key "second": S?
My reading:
{"hour": 1, "minute": 34}
